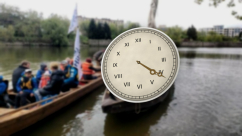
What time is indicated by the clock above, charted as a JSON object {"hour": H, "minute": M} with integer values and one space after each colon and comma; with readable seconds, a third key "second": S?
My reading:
{"hour": 4, "minute": 21}
